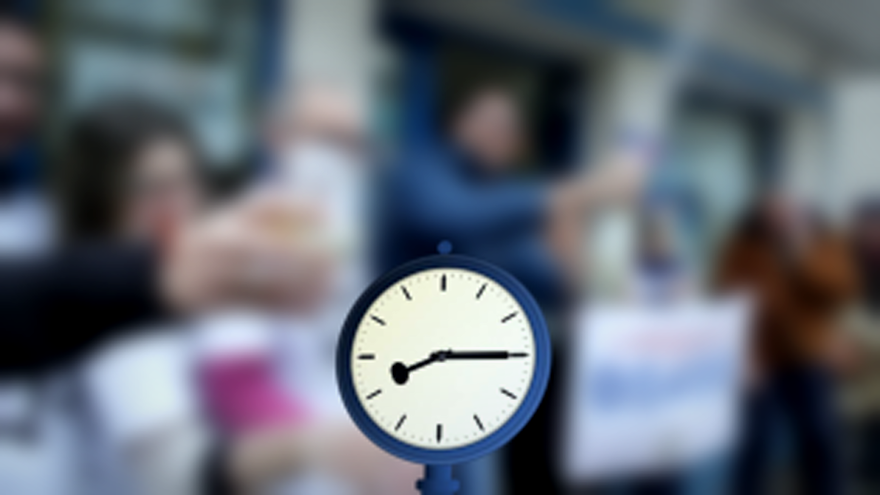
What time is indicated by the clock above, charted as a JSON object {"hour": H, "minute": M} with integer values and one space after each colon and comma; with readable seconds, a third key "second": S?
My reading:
{"hour": 8, "minute": 15}
